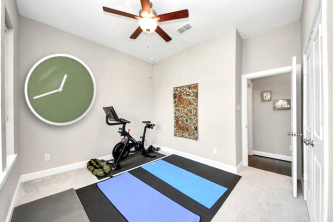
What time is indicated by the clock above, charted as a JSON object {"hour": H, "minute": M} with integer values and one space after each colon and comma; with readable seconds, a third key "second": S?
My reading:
{"hour": 12, "minute": 42}
